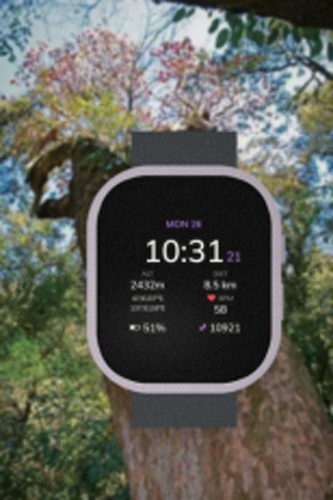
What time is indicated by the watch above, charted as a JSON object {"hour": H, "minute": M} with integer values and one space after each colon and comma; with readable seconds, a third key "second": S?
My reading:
{"hour": 10, "minute": 31}
